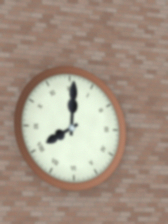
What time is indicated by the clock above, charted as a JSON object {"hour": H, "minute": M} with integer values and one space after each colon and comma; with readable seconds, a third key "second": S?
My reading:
{"hour": 8, "minute": 1}
